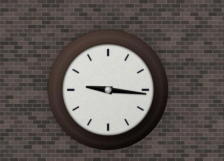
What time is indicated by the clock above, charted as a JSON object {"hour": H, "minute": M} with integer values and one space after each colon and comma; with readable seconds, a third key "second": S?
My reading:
{"hour": 9, "minute": 16}
